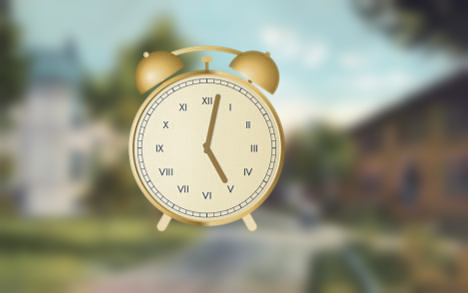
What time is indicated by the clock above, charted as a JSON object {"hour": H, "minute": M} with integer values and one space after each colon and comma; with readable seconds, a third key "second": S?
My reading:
{"hour": 5, "minute": 2}
